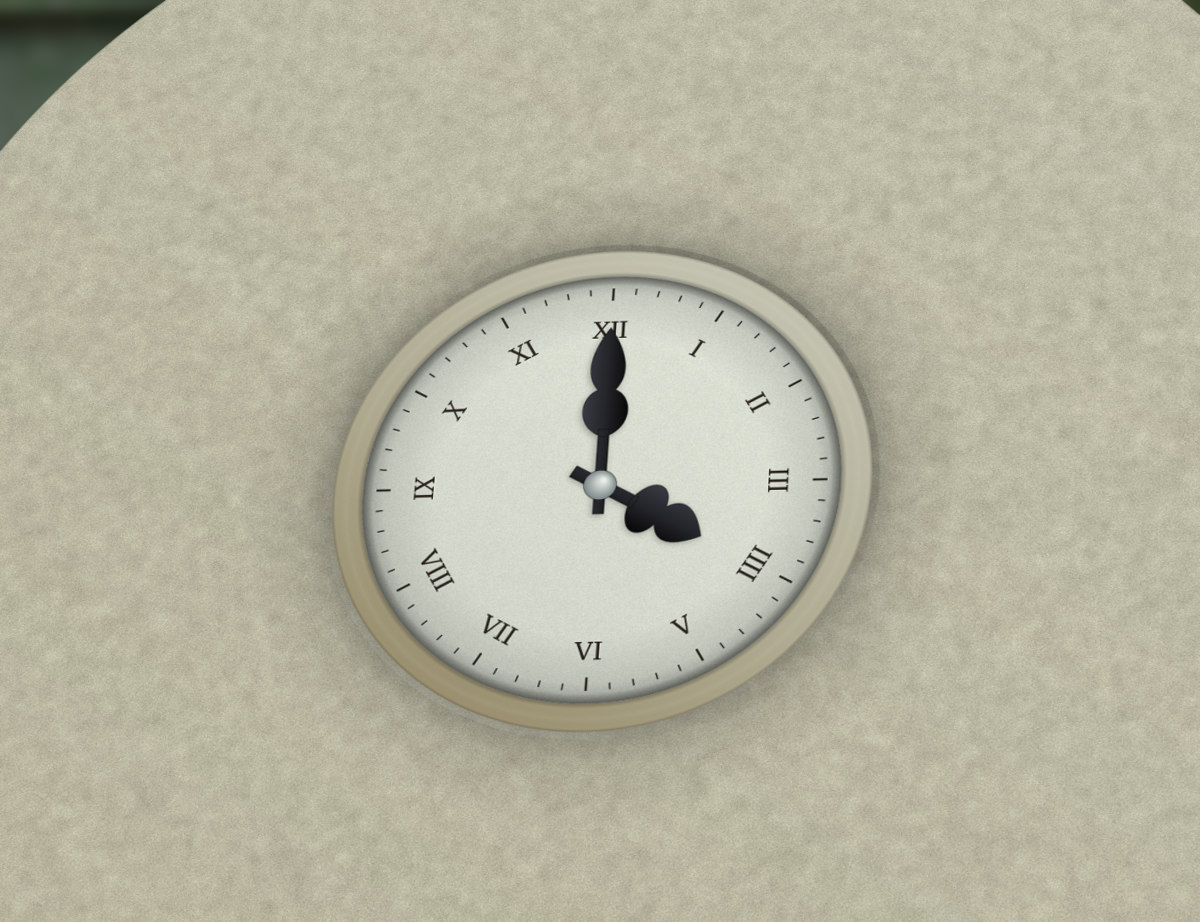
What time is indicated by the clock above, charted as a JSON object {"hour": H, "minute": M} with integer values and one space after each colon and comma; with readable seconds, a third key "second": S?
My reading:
{"hour": 4, "minute": 0}
